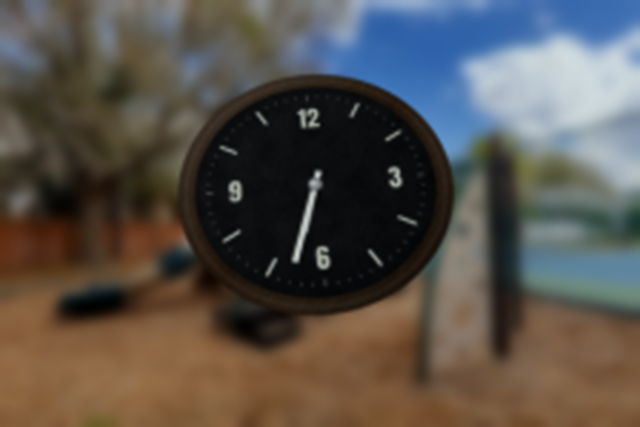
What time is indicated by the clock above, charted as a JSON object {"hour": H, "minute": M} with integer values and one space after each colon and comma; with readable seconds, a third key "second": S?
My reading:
{"hour": 6, "minute": 33}
